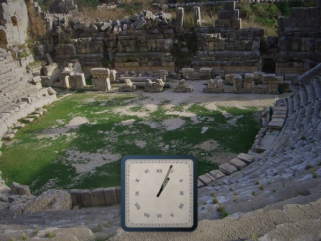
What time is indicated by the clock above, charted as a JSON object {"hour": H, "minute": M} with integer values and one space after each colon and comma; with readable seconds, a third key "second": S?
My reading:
{"hour": 1, "minute": 4}
